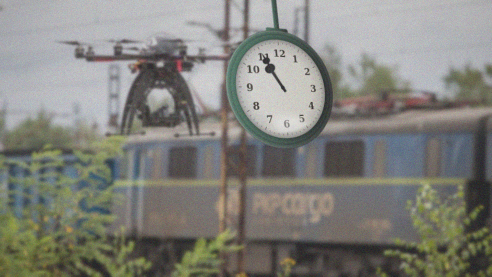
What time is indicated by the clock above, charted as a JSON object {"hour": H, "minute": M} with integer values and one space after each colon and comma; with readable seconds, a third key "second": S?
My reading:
{"hour": 10, "minute": 55}
